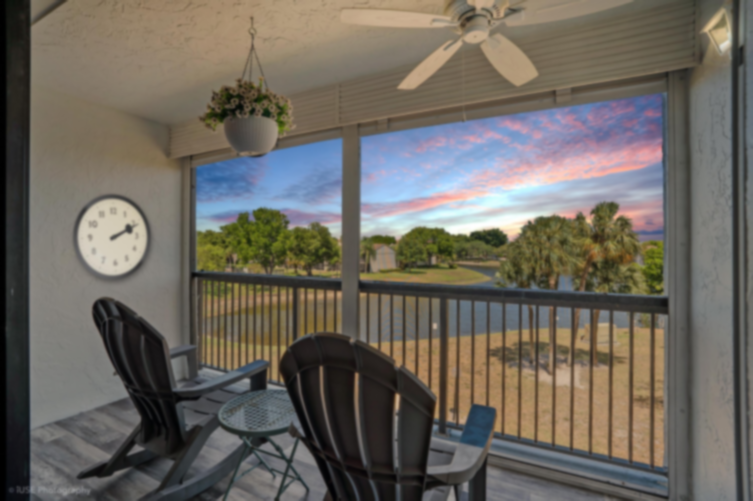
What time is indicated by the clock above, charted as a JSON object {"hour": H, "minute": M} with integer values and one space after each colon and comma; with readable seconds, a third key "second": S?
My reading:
{"hour": 2, "minute": 11}
